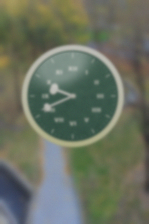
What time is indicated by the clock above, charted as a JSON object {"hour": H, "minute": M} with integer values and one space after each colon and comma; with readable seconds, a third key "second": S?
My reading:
{"hour": 9, "minute": 41}
